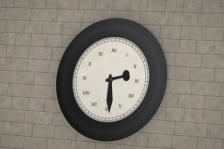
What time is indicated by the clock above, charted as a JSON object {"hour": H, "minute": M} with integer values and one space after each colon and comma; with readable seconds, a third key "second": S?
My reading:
{"hour": 2, "minute": 29}
